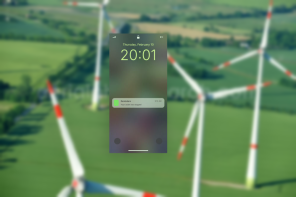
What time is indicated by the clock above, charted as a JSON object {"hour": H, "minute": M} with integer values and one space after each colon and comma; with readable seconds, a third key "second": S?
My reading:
{"hour": 20, "minute": 1}
